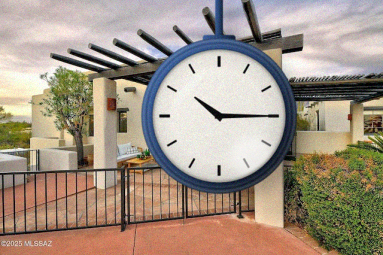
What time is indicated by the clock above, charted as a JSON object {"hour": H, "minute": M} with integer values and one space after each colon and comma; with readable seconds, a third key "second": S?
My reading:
{"hour": 10, "minute": 15}
